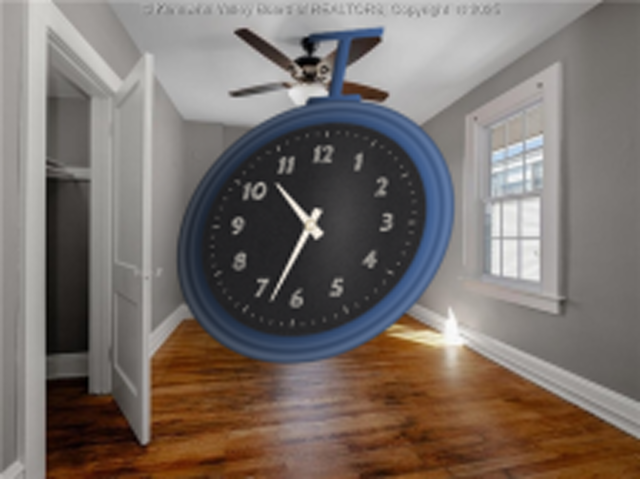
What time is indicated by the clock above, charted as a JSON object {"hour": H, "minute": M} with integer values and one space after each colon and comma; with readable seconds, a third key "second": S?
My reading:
{"hour": 10, "minute": 33}
